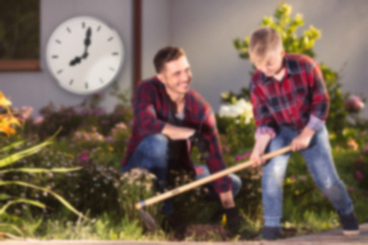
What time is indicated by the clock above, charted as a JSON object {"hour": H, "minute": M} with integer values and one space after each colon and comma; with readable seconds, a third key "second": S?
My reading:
{"hour": 8, "minute": 2}
